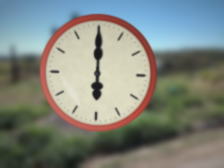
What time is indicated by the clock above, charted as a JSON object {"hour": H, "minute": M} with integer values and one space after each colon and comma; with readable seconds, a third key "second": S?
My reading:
{"hour": 6, "minute": 0}
